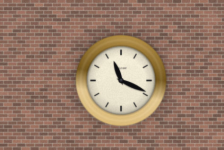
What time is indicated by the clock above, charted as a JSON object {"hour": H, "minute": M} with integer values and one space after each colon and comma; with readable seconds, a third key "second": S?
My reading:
{"hour": 11, "minute": 19}
